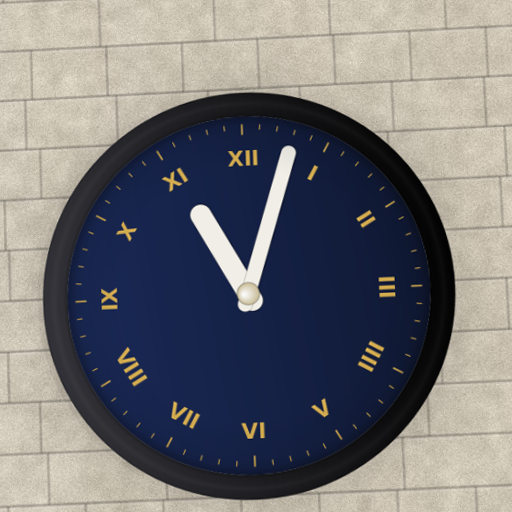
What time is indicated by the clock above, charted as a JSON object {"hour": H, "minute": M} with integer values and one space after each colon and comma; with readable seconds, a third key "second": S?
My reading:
{"hour": 11, "minute": 3}
